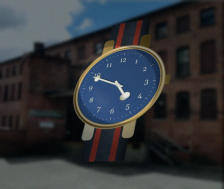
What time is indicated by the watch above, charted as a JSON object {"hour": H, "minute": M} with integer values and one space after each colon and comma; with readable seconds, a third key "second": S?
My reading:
{"hour": 4, "minute": 49}
